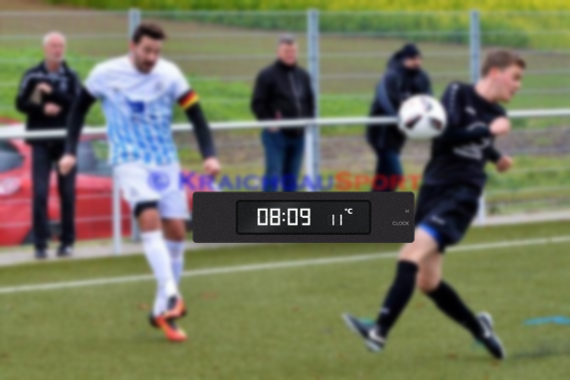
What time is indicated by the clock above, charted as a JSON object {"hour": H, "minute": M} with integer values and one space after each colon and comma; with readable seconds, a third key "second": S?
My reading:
{"hour": 8, "minute": 9}
